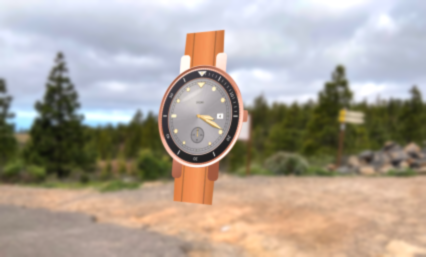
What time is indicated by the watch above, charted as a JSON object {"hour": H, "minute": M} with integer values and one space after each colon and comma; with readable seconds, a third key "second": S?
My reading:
{"hour": 3, "minute": 19}
